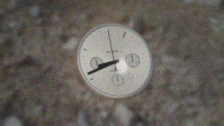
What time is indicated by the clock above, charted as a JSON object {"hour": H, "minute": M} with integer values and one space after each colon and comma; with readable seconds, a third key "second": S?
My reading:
{"hour": 8, "minute": 42}
